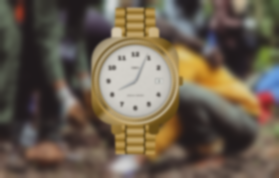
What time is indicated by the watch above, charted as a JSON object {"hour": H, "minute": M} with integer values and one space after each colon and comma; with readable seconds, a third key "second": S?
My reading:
{"hour": 8, "minute": 4}
